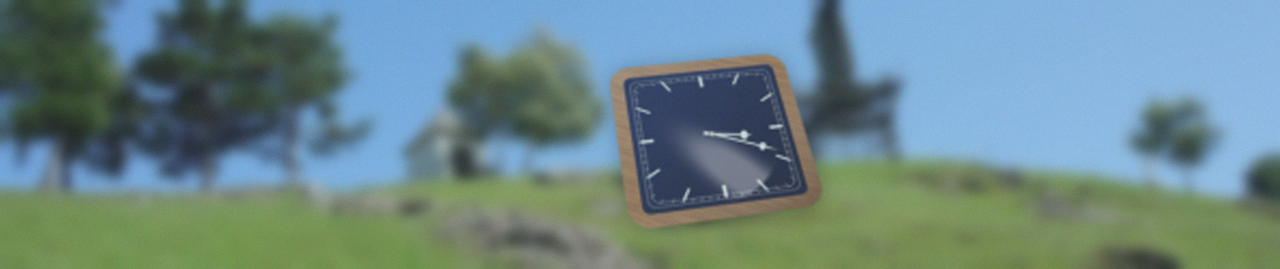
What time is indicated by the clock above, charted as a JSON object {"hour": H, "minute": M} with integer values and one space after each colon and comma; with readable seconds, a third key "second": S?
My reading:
{"hour": 3, "minute": 19}
